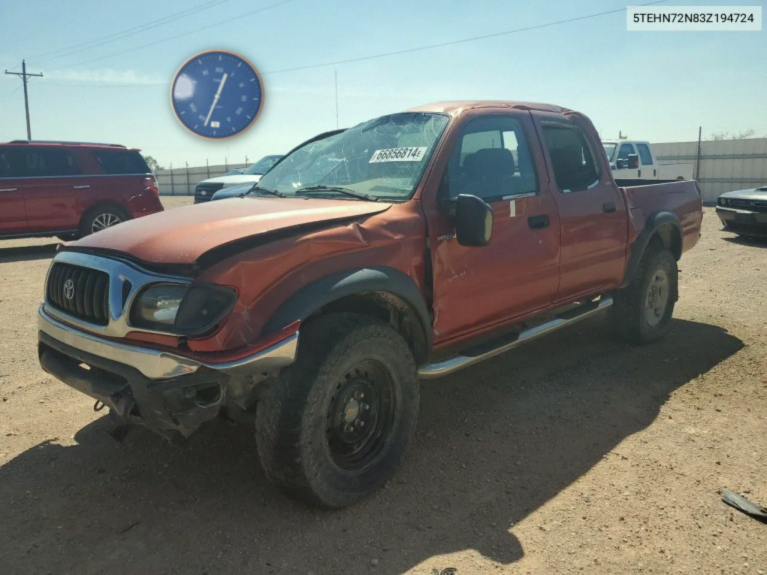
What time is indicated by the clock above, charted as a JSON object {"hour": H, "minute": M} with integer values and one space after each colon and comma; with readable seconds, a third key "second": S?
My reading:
{"hour": 12, "minute": 33}
